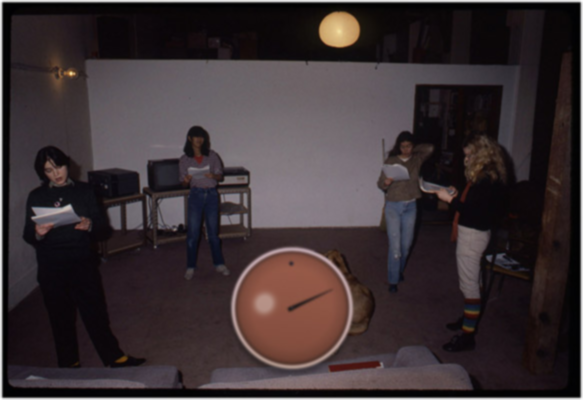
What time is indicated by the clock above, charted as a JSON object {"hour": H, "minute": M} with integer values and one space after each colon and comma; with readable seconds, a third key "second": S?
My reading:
{"hour": 2, "minute": 11}
